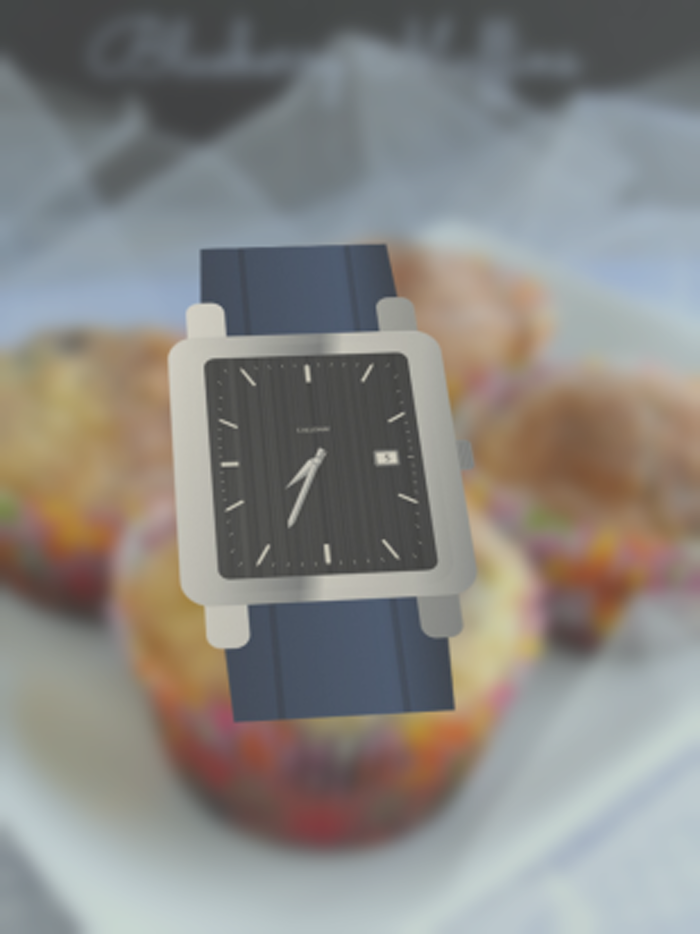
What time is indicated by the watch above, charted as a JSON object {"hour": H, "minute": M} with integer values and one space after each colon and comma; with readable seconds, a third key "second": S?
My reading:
{"hour": 7, "minute": 34}
